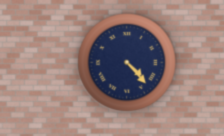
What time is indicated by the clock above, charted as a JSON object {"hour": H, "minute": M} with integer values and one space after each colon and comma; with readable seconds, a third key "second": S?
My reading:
{"hour": 4, "minute": 23}
